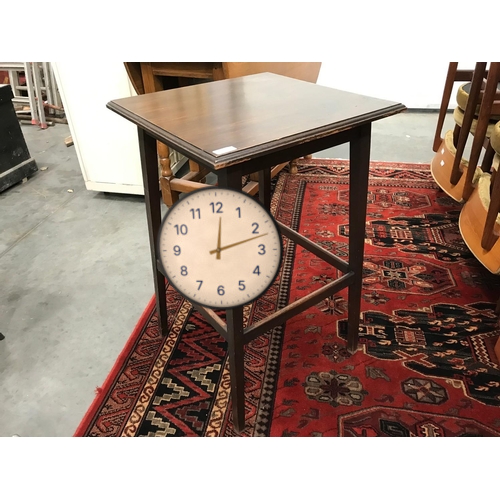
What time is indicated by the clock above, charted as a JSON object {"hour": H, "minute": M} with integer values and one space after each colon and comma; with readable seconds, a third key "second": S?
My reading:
{"hour": 12, "minute": 12}
